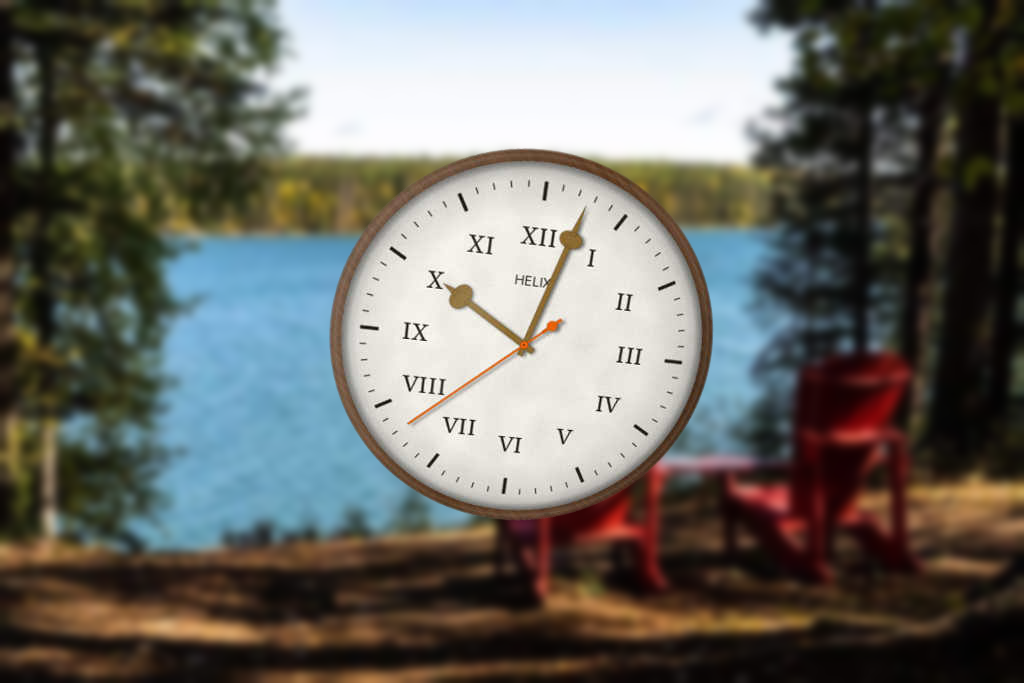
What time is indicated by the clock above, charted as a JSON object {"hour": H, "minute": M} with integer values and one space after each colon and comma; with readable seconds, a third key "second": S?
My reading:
{"hour": 10, "minute": 2, "second": 38}
